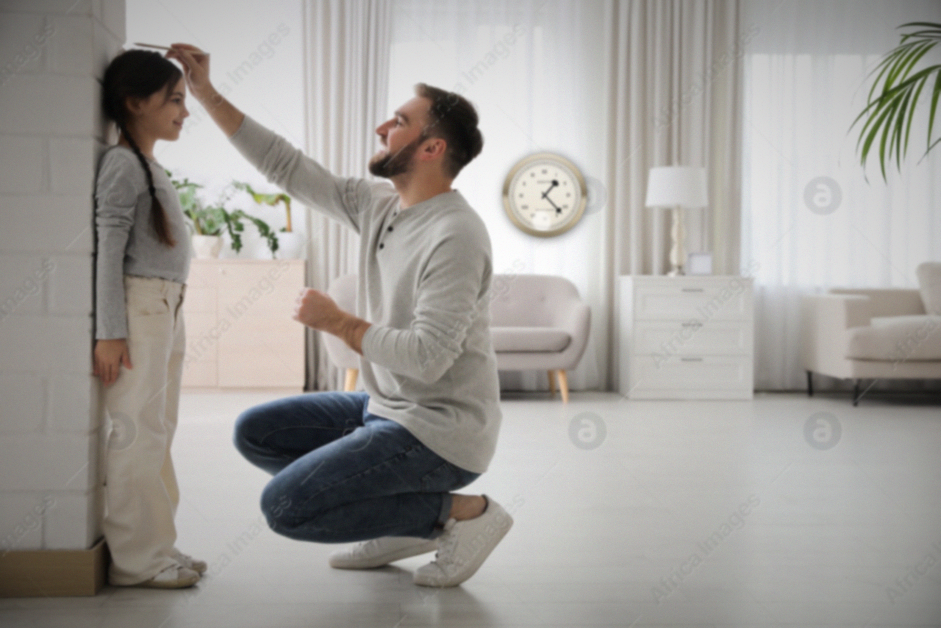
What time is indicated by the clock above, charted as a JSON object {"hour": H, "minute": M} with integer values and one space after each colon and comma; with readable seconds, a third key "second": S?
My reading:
{"hour": 1, "minute": 23}
